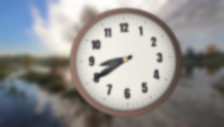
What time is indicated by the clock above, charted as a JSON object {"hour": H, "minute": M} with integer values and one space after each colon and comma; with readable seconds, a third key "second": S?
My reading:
{"hour": 8, "minute": 40}
